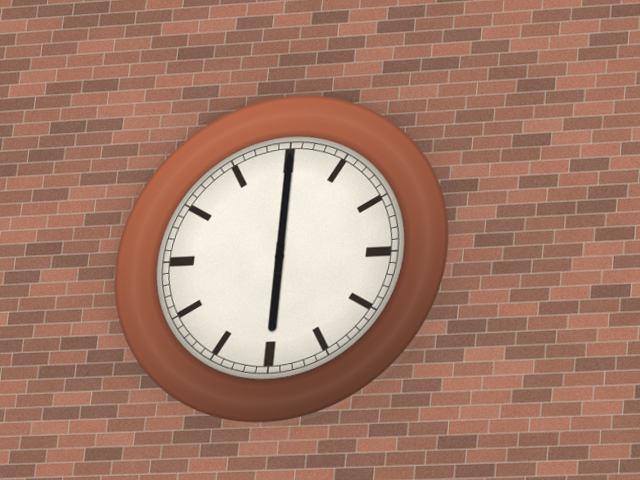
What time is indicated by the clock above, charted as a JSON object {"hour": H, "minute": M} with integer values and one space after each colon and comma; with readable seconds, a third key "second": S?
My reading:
{"hour": 6, "minute": 0}
